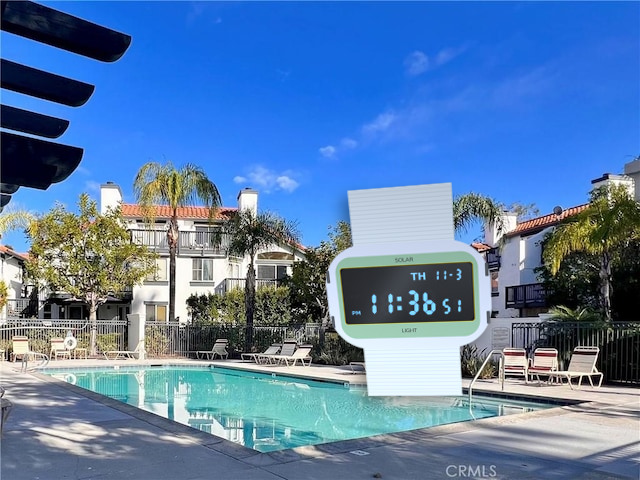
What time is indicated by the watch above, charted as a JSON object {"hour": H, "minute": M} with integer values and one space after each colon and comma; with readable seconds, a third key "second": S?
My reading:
{"hour": 11, "minute": 36, "second": 51}
